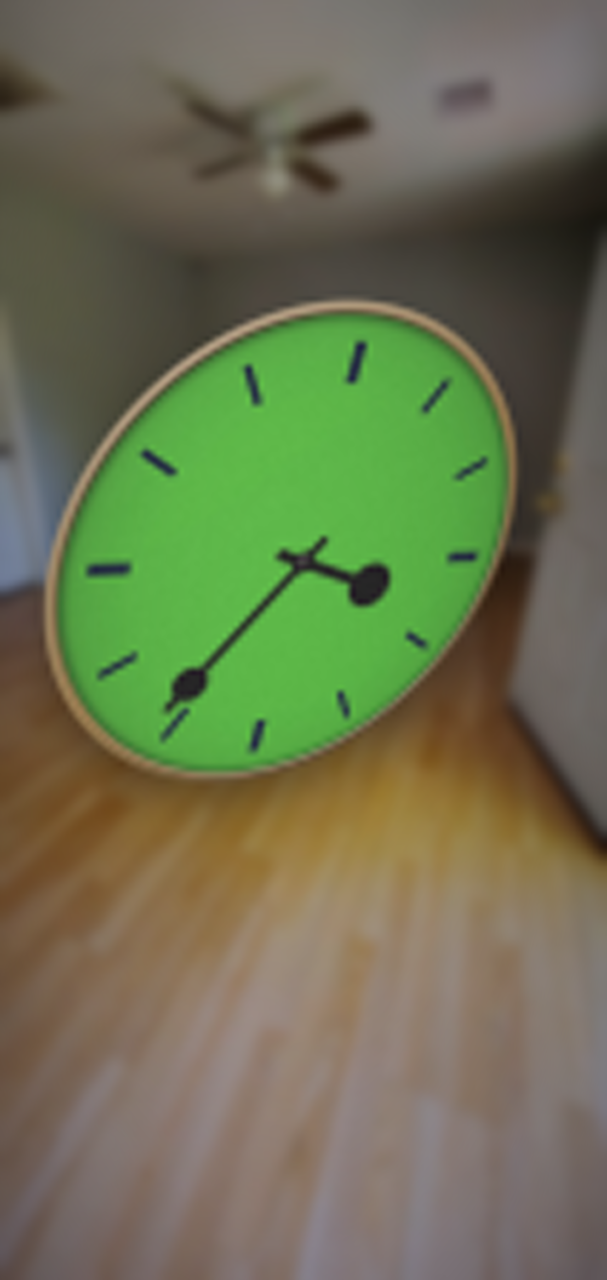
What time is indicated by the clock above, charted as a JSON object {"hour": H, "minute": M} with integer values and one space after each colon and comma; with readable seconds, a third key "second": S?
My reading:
{"hour": 3, "minute": 36}
